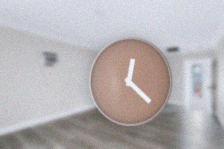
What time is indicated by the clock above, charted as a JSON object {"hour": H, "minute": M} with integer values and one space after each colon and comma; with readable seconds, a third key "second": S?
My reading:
{"hour": 12, "minute": 22}
